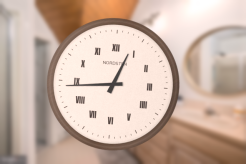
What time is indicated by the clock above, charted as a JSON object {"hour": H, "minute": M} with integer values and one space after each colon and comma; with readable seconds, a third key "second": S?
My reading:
{"hour": 12, "minute": 44}
